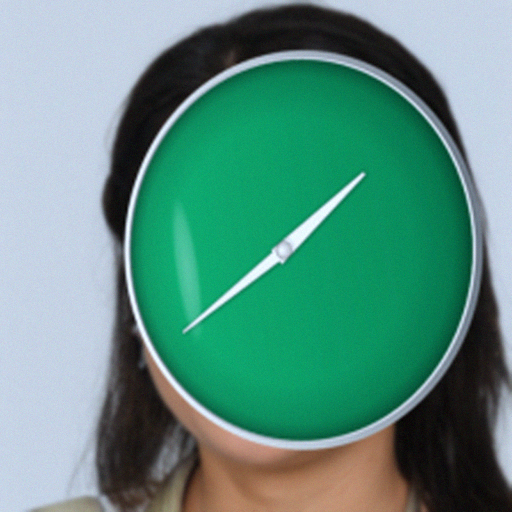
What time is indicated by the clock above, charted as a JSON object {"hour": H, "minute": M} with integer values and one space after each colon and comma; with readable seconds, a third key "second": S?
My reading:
{"hour": 1, "minute": 39}
